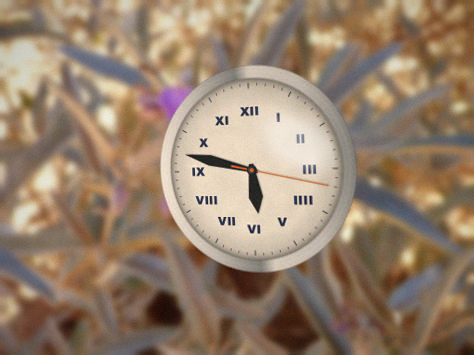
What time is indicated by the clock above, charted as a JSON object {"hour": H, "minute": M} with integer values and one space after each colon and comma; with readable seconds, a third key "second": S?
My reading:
{"hour": 5, "minute": 47, "second": 17}
